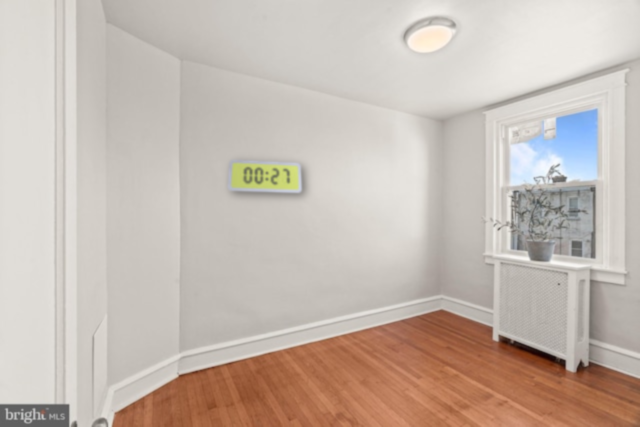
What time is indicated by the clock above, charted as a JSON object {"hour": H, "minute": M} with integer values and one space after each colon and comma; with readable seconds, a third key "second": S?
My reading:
{"hour": 0, "minute": 27}
